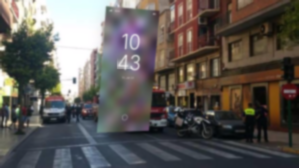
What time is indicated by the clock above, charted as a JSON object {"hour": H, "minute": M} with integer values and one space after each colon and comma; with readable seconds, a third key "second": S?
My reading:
{"hour": 10, "minute": 43}
